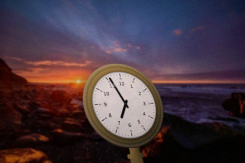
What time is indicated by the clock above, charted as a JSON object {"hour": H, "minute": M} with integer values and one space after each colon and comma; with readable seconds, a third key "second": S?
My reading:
{"hour": 6, "minute": 56}
